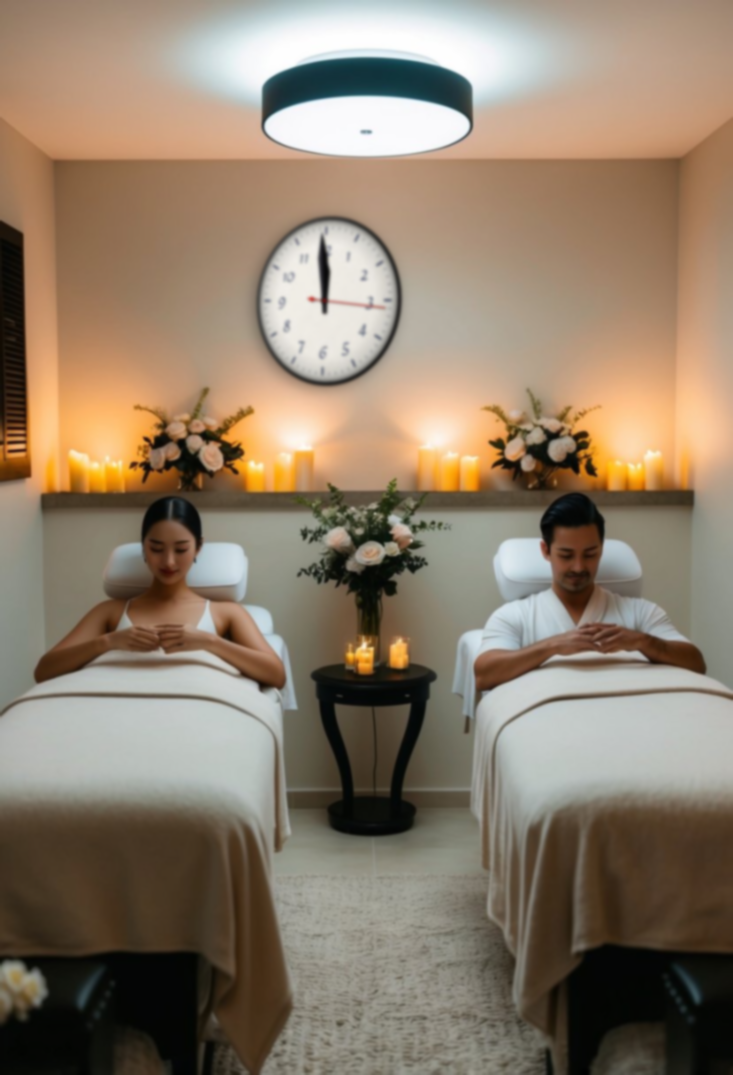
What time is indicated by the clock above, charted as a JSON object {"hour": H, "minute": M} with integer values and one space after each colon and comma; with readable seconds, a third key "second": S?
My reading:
{"hour": 11, "minute": 59, "second": 16}
